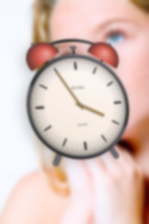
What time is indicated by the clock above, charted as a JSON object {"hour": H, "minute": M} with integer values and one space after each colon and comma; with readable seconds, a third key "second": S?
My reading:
{"hour": 3, "minute": 55}
